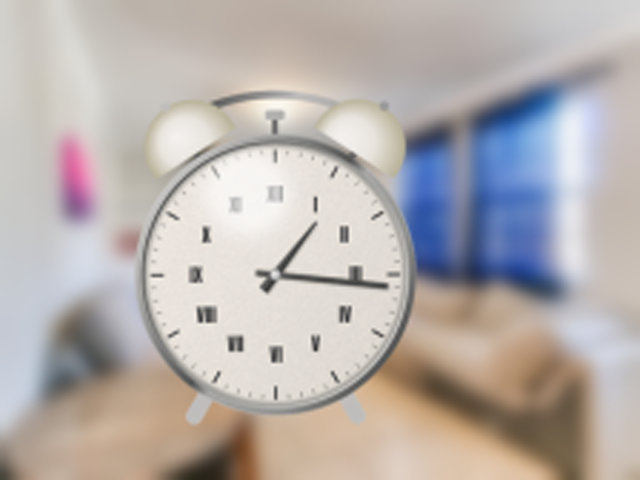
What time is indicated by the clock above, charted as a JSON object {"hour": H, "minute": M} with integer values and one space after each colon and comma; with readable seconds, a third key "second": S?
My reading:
{"hour": 1, "minute": 16}
